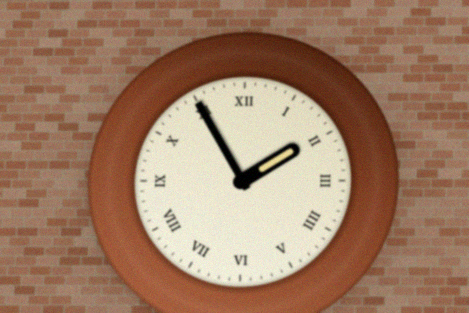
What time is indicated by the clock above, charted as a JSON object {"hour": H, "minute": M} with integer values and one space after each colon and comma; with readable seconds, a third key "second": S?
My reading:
{"hour": 1, "minute": 55}
